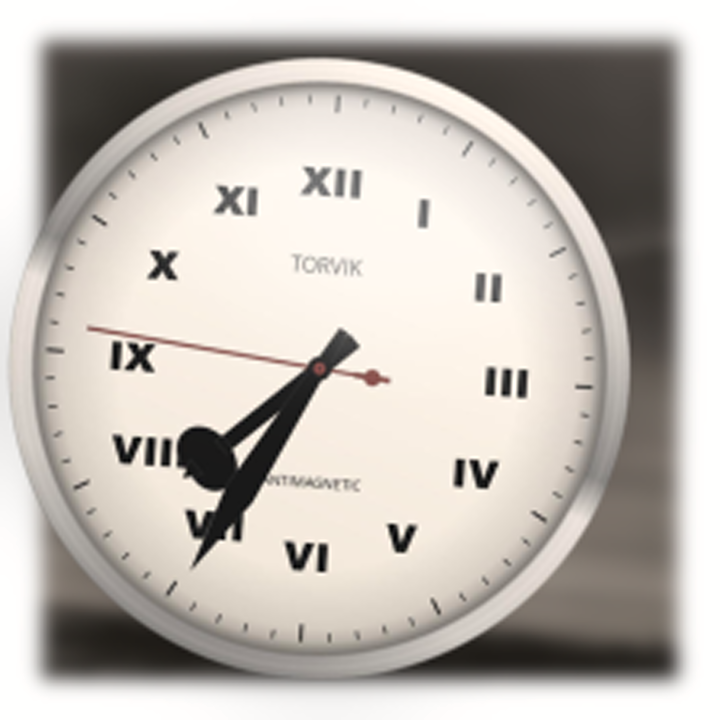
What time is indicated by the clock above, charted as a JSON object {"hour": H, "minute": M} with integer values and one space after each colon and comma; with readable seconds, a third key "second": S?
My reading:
{"hour": 7, "minute": 34, "second": 46}
